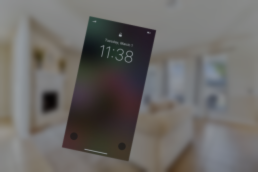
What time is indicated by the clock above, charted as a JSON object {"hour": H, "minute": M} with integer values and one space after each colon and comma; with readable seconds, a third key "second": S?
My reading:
{"hour": 11, "minute": 38}
